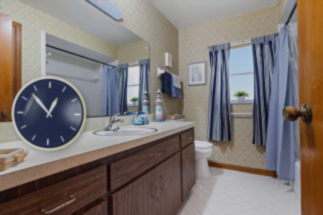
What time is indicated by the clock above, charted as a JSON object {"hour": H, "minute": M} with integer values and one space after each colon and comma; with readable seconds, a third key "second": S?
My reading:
{"hour": 12, "minute": 53}
